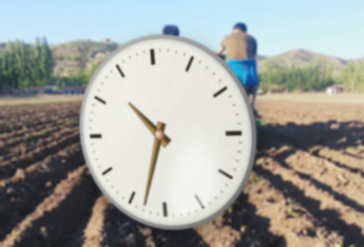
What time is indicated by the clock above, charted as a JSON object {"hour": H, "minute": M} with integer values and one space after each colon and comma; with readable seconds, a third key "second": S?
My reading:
{"hour": 10, "minute": 33}
